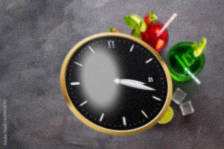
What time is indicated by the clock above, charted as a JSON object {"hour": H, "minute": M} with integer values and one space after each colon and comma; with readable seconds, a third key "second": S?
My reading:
{"hour": 3, "minute": 18}
